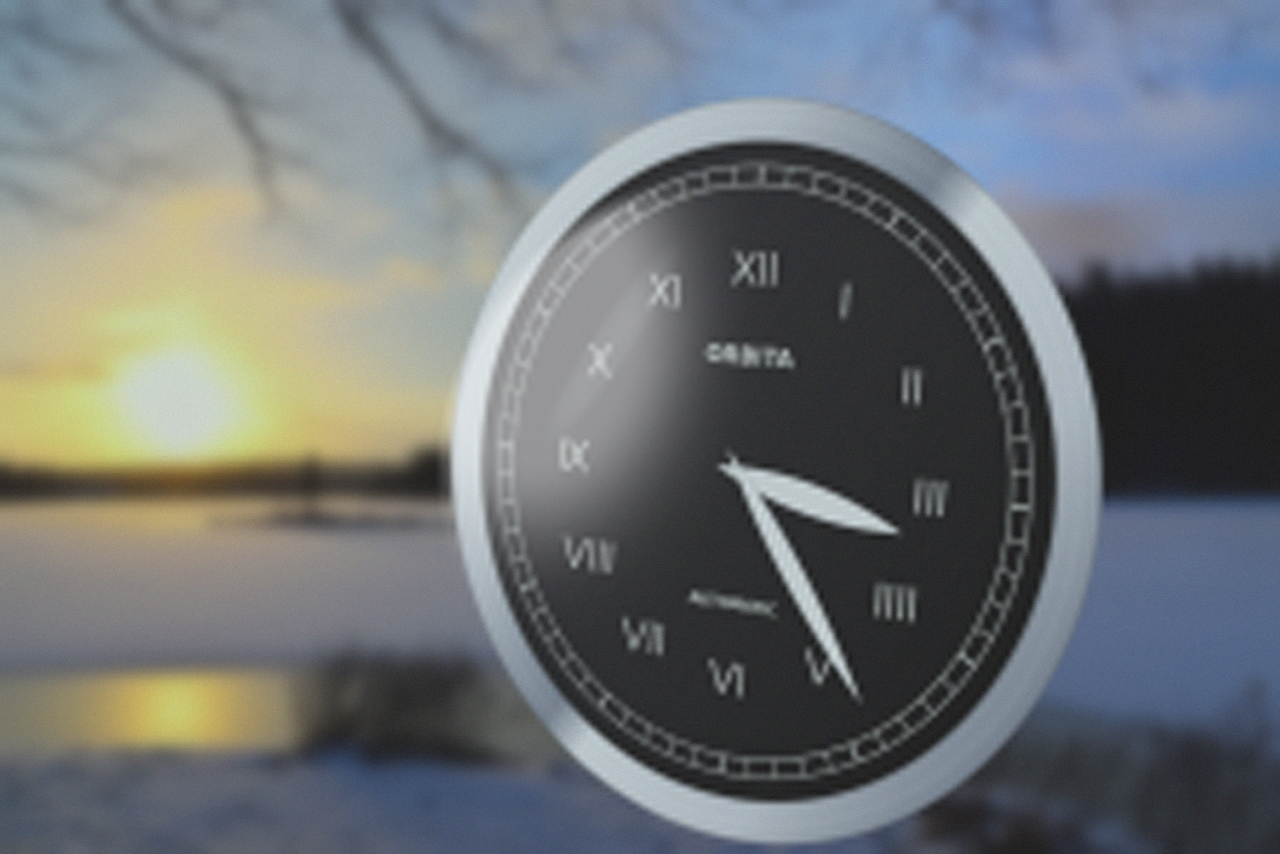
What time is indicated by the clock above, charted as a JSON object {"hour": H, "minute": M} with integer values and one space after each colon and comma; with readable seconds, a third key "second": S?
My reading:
{"hour": 3, "minute": 24}
